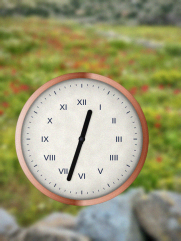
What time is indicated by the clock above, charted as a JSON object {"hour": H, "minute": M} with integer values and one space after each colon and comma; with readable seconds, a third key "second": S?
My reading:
{"hour": 12, "minute": 33}
